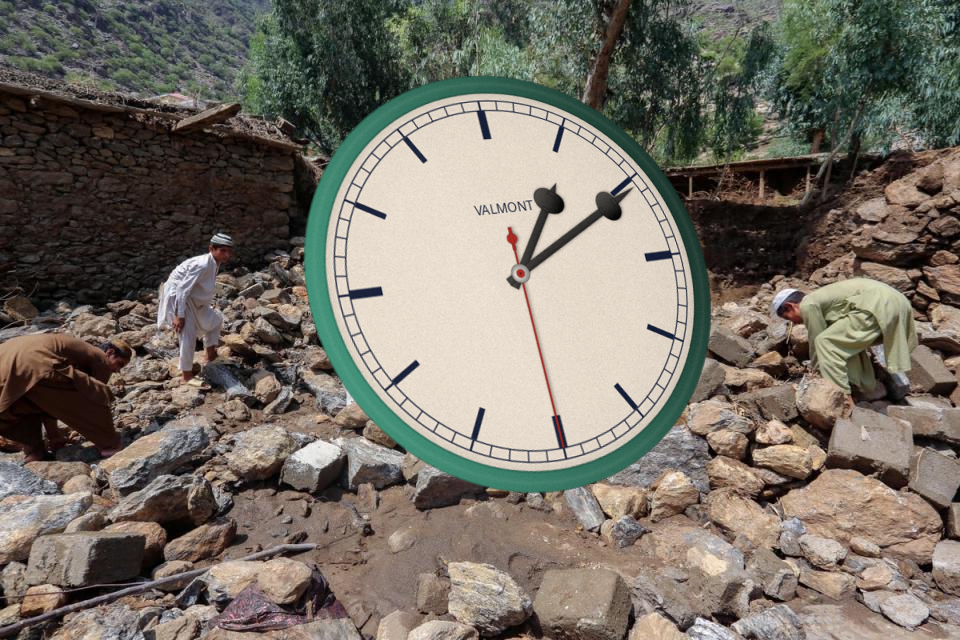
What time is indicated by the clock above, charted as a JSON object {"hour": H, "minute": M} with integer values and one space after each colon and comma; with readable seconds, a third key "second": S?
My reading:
{"hour": 1, "minute": 10, "second": 30}
